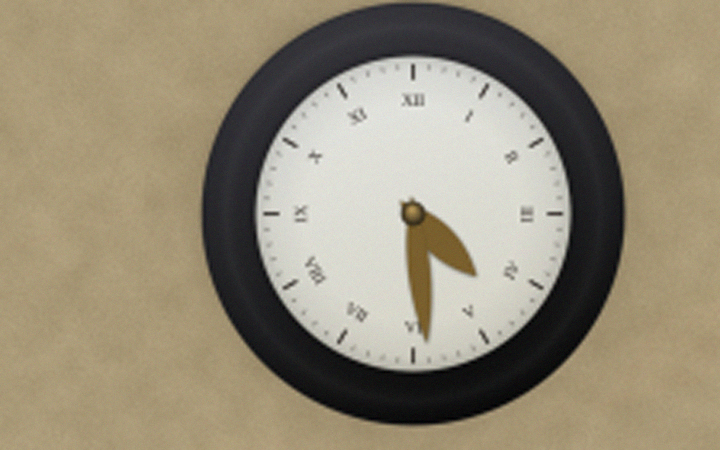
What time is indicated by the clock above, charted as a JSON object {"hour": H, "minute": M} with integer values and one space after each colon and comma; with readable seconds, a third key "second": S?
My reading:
{"hour": 4, "minute": 29}
